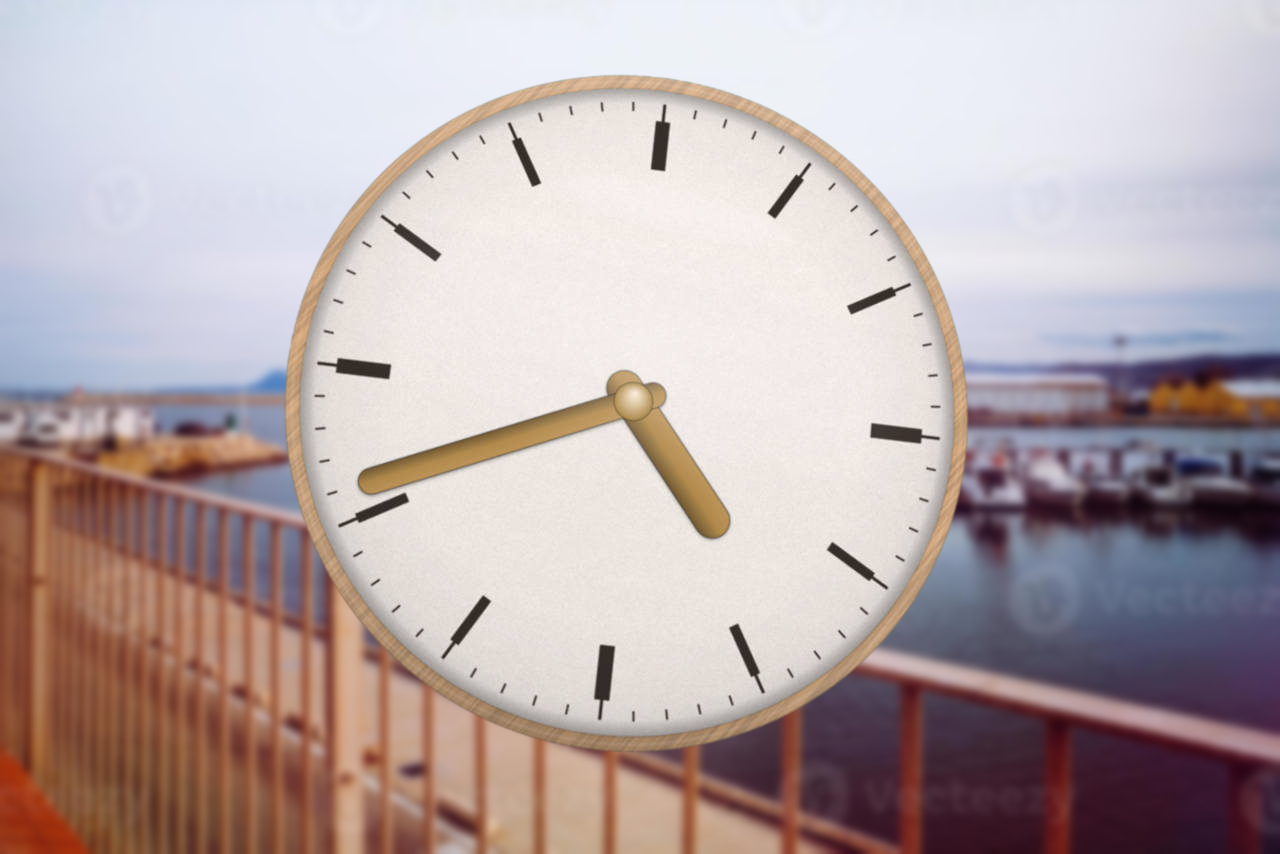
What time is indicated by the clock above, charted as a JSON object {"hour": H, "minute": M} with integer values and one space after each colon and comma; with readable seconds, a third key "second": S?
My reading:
{"hour": 4, "minute": 41}
